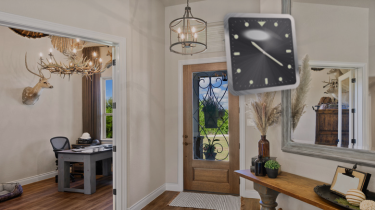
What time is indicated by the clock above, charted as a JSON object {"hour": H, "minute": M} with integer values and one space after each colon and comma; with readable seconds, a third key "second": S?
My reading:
{"hour": 10, "minute": 21}
